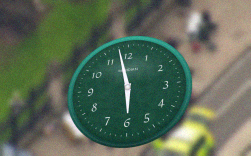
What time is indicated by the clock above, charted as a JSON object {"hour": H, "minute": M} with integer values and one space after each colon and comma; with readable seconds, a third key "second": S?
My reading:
{"hour": 5, "minute": 58}
